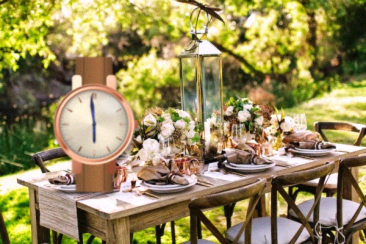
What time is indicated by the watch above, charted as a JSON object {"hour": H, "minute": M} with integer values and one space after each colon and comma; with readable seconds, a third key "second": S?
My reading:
{"hour": 5, "minute": 59}
